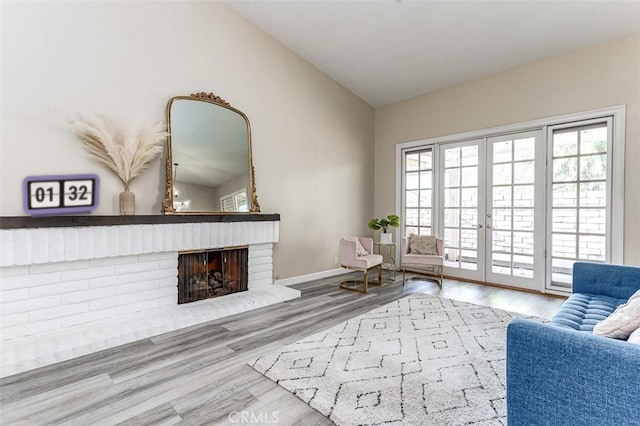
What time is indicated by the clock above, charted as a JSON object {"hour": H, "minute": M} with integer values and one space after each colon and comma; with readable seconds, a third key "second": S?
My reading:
{"hour": 1, "minute": 32}
